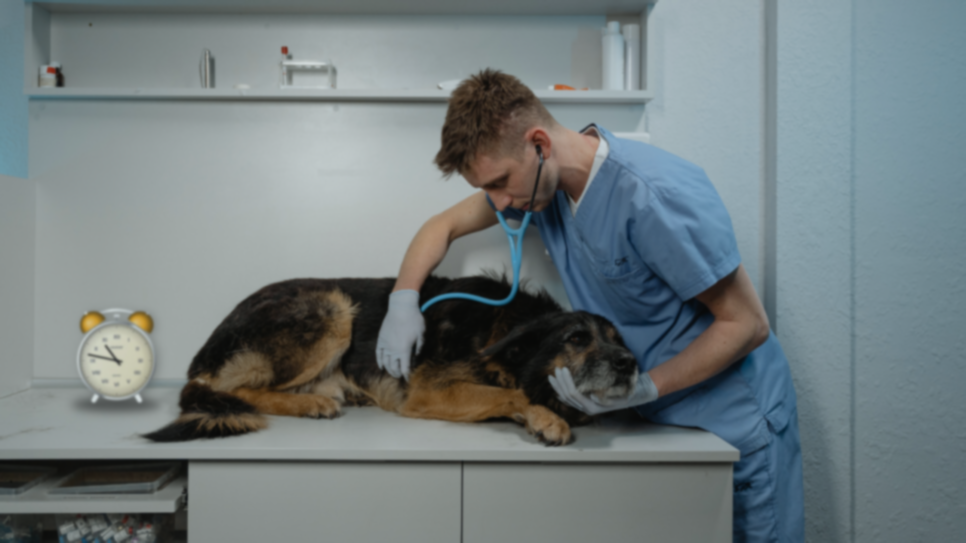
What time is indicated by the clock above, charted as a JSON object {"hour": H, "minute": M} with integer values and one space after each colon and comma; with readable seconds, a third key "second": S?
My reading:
{"hour": 10, "minute": 47}
